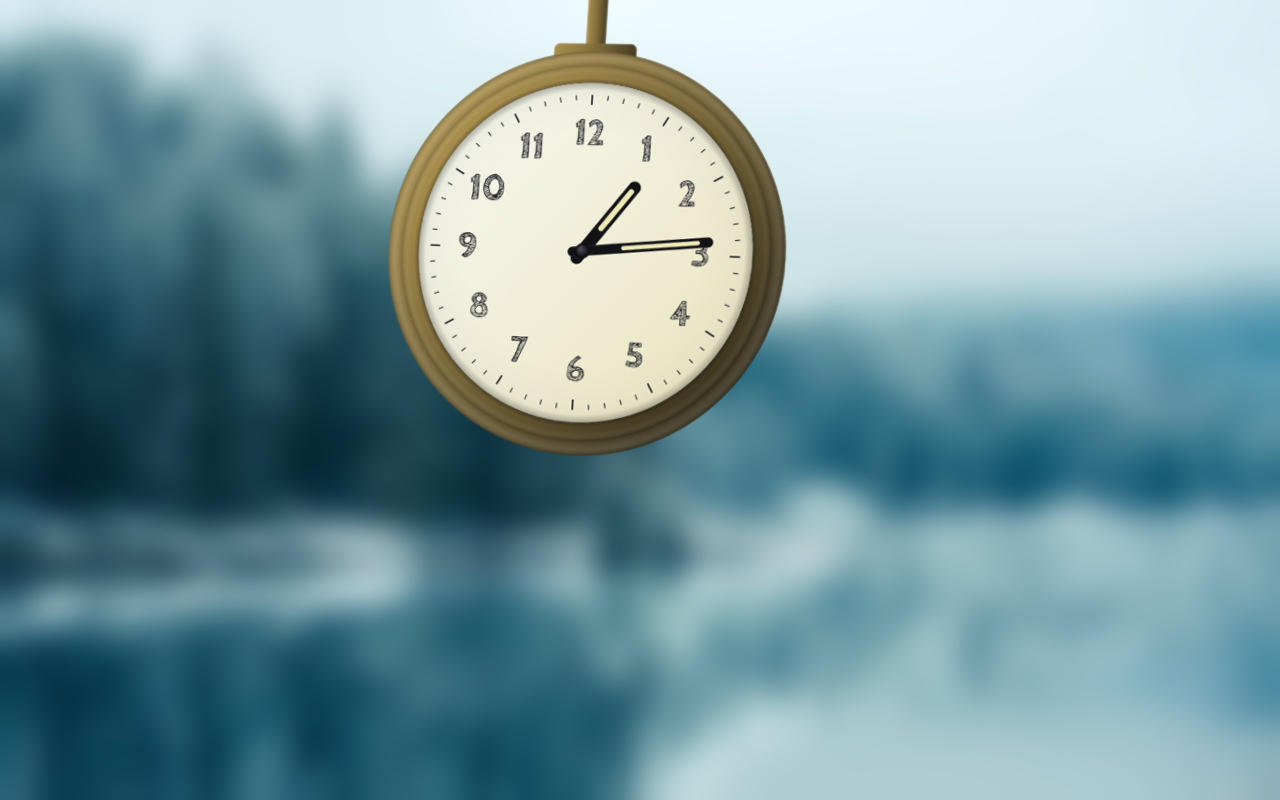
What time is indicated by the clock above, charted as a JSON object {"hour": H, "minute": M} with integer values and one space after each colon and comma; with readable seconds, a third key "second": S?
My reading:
{"hour": 1, "minute": 14}
